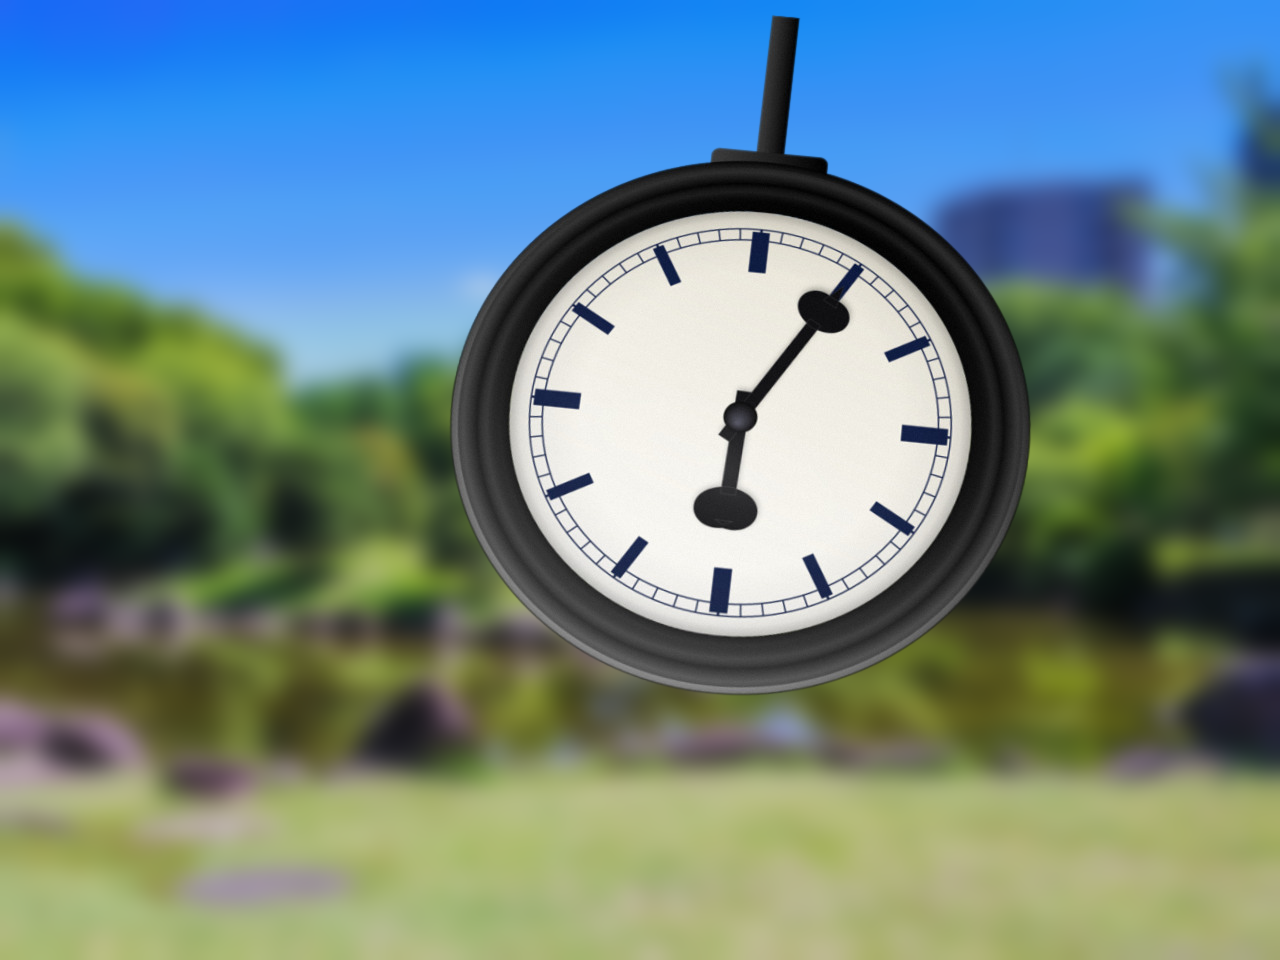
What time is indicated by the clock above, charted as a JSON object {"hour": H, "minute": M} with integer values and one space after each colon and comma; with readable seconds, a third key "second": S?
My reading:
{"hour": 6, "minute": 5}
